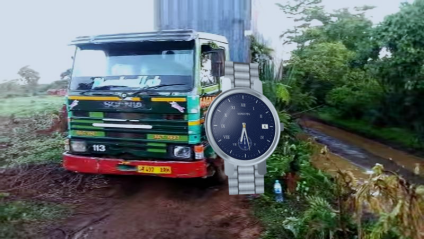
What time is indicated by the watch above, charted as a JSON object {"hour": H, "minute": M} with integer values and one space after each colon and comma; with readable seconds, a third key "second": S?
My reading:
{"hour": 6, "minute": 28}
